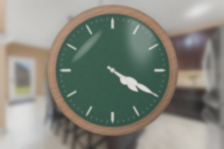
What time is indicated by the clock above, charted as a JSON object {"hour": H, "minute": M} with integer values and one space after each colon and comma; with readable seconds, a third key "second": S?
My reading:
{"hour": 4, "minute": 20}
